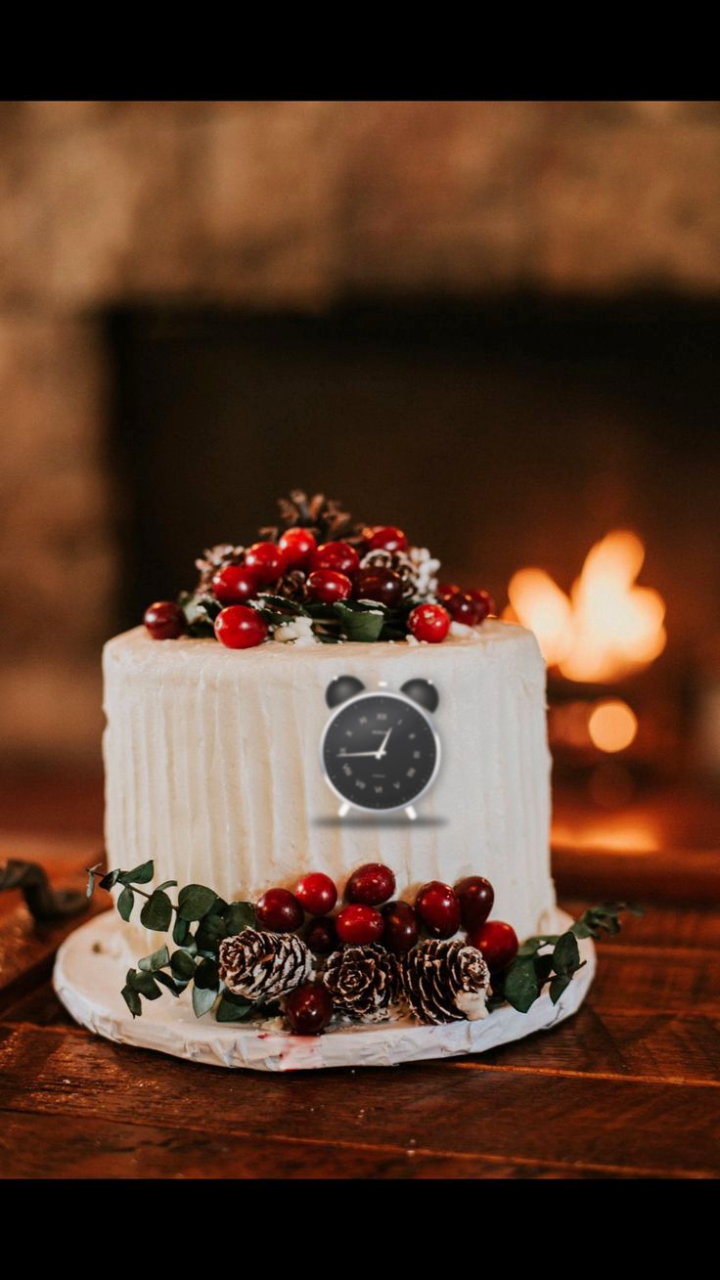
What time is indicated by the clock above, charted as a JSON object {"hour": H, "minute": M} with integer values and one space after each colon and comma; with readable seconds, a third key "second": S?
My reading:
{"hour": 12, "minute": 44}
